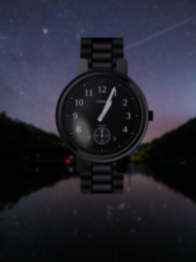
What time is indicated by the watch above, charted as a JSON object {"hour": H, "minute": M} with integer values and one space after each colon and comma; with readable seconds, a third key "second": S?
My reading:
{"hour": 1, "minute": 4}
